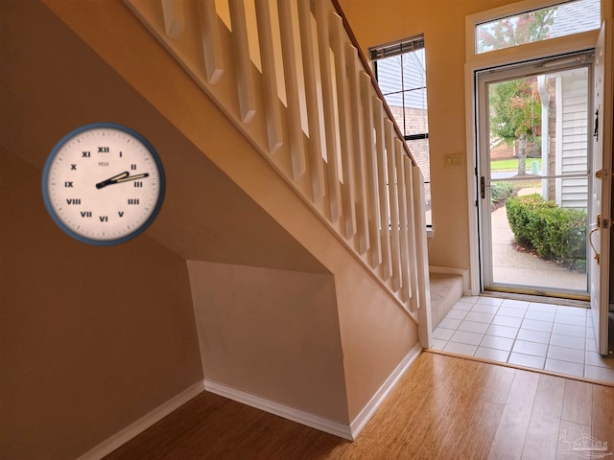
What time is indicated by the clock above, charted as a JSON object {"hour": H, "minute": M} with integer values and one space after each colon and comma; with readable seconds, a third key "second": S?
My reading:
{"hour": 2, "minute": 13}
